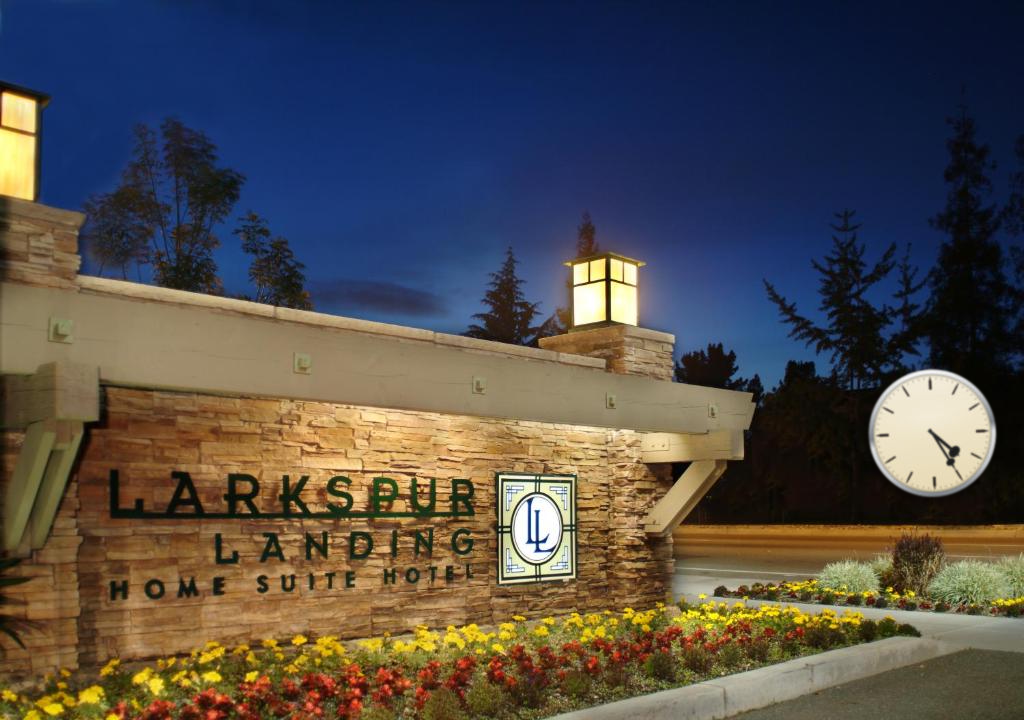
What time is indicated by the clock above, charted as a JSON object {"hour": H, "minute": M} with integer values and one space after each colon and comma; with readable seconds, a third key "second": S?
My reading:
{"hour": 4, "minute": 25}
